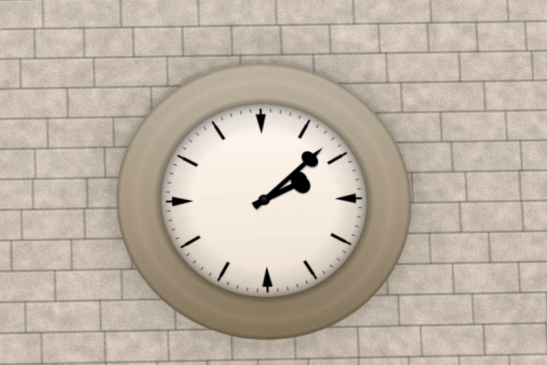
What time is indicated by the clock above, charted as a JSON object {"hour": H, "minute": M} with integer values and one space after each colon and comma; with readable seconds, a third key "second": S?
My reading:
{"hour": 2, "minute": 8}
